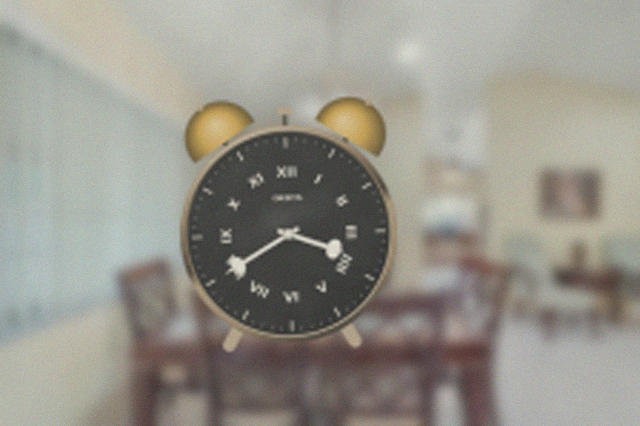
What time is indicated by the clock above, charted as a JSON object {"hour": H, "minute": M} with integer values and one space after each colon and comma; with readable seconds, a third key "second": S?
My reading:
{"hour": 3, "minute": 40}
